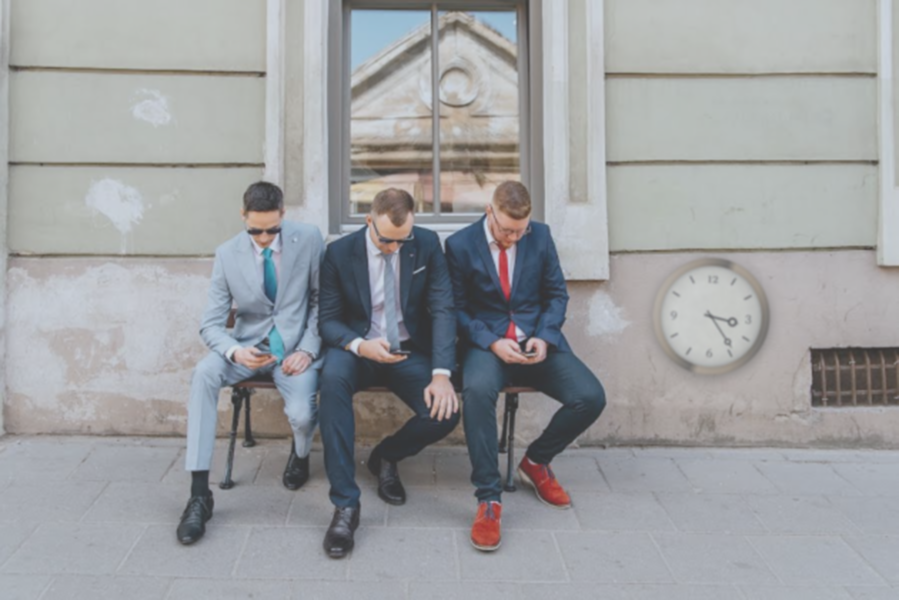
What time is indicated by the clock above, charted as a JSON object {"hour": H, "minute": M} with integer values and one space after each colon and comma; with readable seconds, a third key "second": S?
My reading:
{"hour": 3, "minute": 24}
